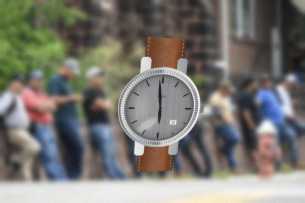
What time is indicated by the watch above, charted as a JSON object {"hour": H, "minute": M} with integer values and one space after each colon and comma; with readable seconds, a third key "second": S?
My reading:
{"hour": 5, "minute": 59}
